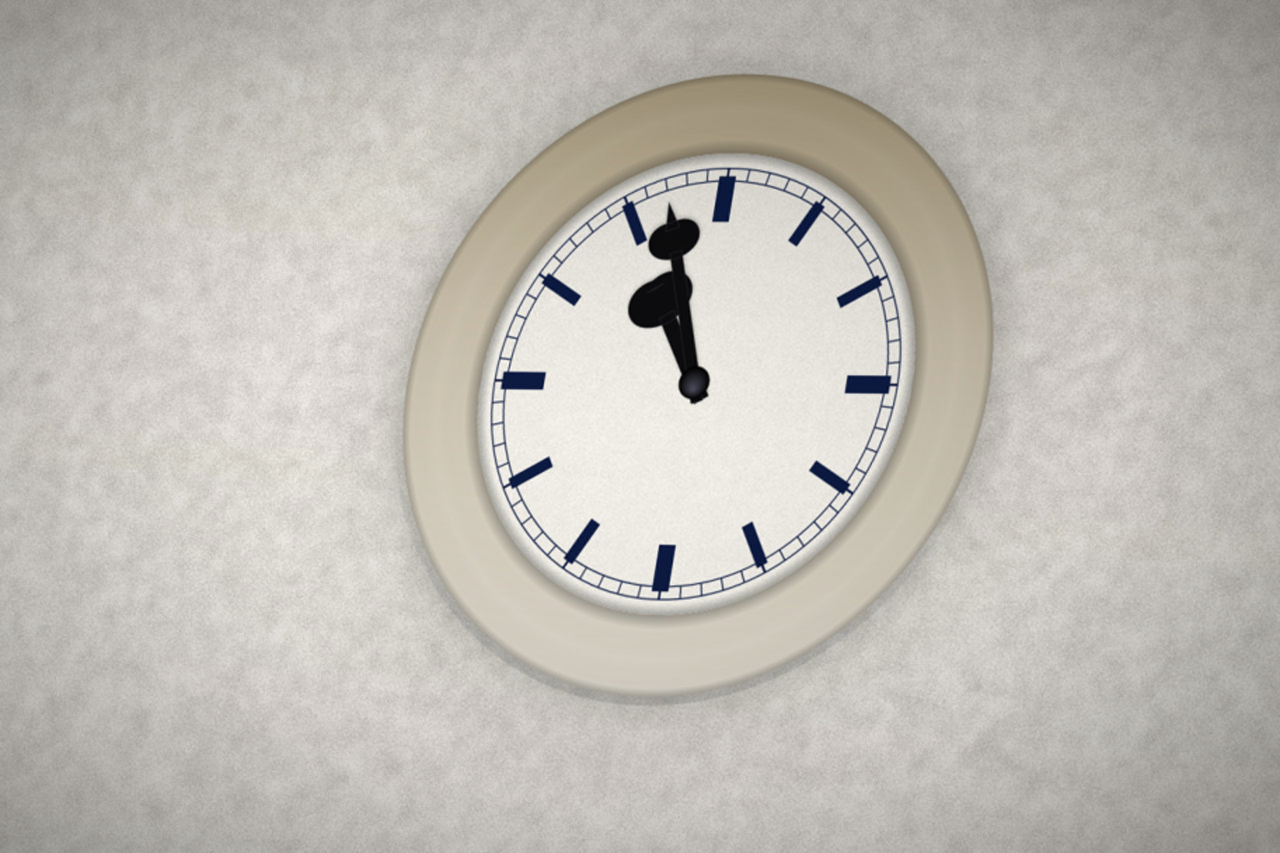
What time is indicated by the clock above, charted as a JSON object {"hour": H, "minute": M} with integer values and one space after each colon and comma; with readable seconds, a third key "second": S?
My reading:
{"hour": 10, "minute": 57}
